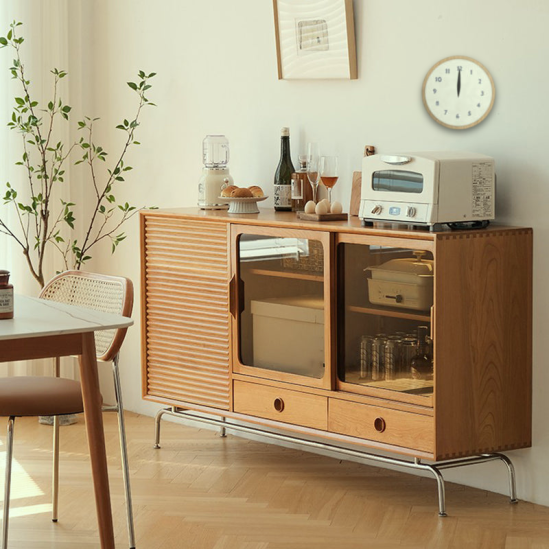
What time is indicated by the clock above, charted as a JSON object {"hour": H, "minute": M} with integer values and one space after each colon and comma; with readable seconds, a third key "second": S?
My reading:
{"hour": 12, "minute": 0}
